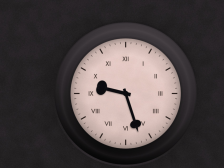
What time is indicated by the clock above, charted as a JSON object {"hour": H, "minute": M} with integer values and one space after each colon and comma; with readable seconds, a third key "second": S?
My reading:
{"hour": 9, "minute": 27}
